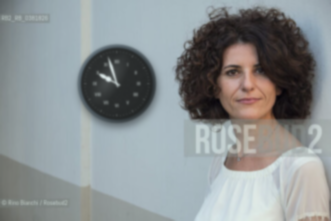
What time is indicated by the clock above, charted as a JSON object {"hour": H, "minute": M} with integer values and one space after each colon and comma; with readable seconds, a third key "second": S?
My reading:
{"hour": 9, "minute": 57}
